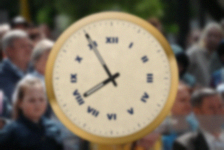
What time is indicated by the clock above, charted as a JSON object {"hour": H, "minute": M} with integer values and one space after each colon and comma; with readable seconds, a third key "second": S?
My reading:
{"hour": 7, "minute": 55}
